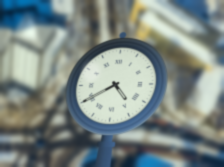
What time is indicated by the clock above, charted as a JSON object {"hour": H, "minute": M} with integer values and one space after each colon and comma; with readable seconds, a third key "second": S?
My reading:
{"hour": 4, "minute": 40}
